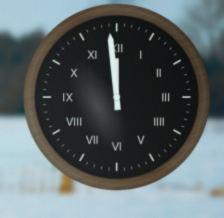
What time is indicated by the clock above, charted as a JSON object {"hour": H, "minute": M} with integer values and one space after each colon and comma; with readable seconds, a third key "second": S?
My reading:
{"hour": 11, "minute": 59}
